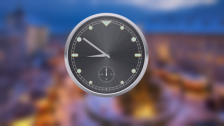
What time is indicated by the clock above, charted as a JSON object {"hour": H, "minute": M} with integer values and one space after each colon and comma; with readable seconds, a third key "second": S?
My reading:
{"hour": 8, "minute": 51}
